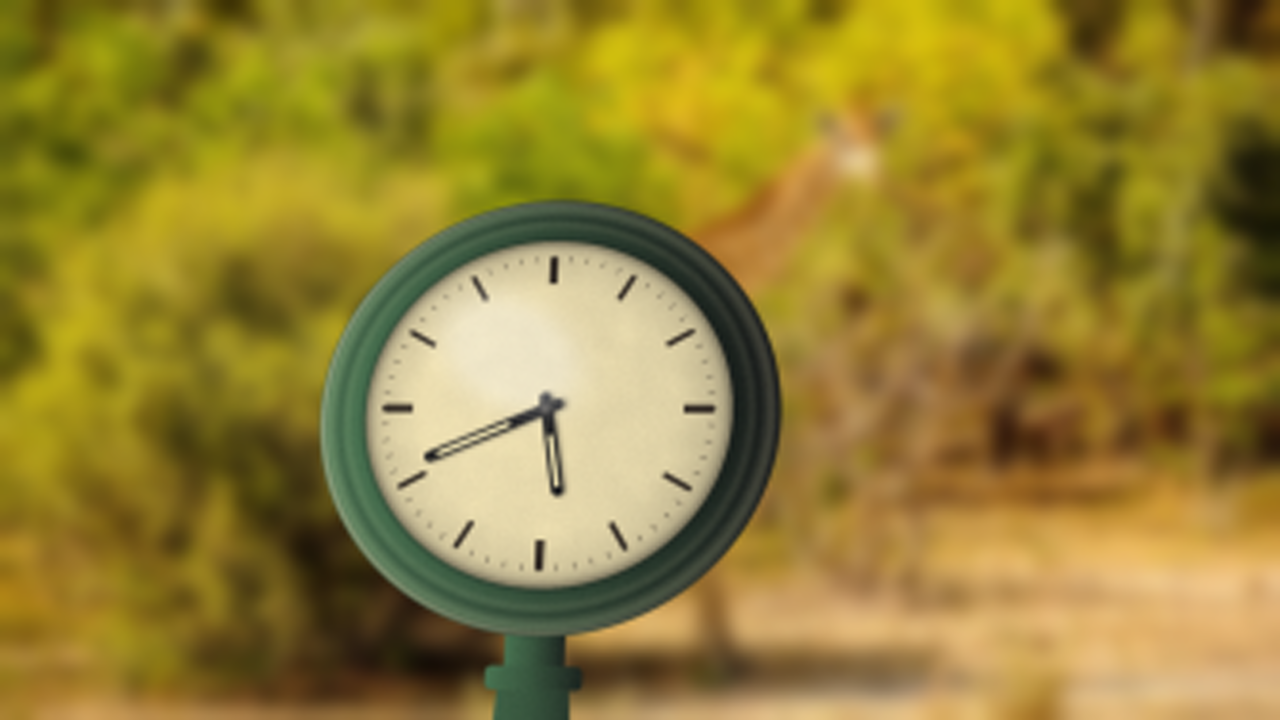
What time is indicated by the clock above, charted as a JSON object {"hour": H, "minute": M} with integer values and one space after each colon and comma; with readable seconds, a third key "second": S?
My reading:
{"hour": 5, "minute": 41}
